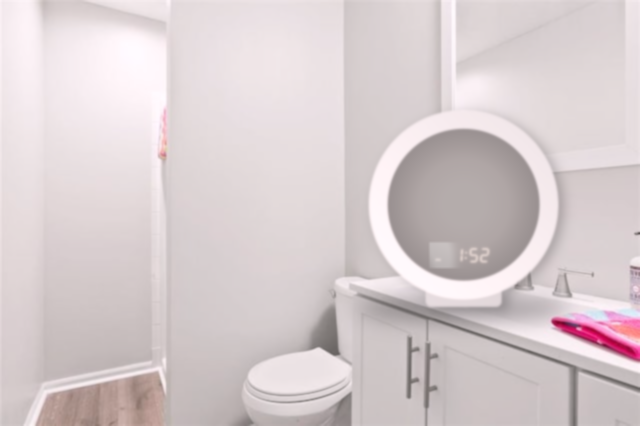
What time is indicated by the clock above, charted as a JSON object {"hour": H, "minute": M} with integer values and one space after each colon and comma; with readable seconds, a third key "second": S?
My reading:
{"hour": 1, "minute": 52}
